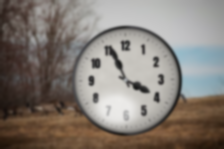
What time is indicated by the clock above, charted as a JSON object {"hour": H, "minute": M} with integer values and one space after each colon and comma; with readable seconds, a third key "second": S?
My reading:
{"hour": 3, "minute": 56}
